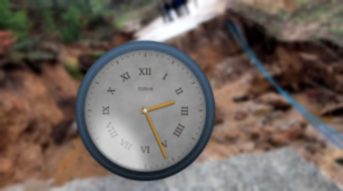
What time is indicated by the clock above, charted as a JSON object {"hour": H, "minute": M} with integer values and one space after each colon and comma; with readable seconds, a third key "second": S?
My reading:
{"hour": 2, "minute": 26}
